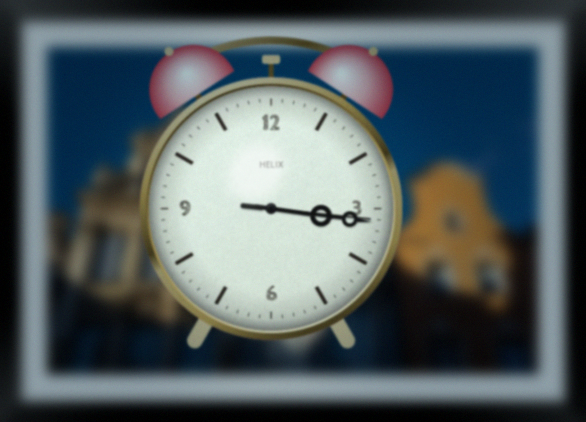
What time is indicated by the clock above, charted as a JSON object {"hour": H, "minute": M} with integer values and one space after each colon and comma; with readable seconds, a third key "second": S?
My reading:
{"hour": 3, "minute": 16, "second": 16}
